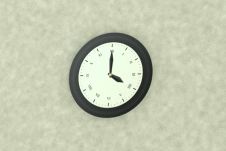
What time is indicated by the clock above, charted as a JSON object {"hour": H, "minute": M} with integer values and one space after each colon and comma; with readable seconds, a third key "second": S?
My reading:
{"hour": 4, "minute": 0}
